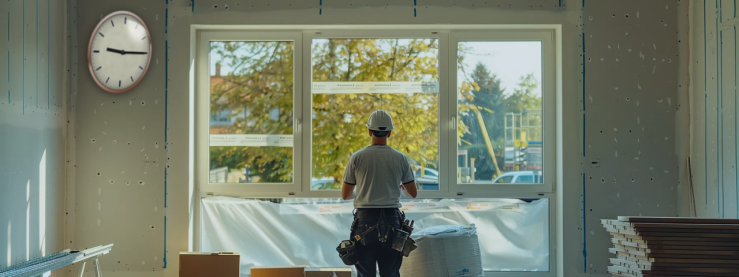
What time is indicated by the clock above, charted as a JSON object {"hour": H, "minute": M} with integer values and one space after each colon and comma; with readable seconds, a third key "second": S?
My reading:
{"hour": 9, "minute": 15}
